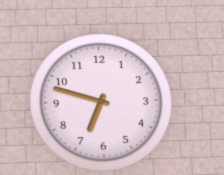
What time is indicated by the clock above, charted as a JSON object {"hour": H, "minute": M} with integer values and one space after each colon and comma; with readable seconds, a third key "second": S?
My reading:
{"hour": 6, "minute": 48}
